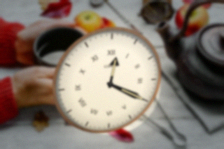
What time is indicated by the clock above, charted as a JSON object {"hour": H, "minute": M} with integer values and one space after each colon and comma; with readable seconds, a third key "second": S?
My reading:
{"hour": 12, "minute": 20}
